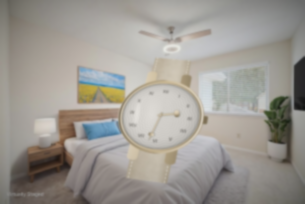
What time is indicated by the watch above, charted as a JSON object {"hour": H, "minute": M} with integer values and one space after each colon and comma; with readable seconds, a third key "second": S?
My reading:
{"hour": 2, "minute": 32}
